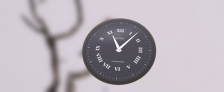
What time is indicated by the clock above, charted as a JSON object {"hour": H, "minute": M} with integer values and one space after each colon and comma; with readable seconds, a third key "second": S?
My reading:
{"hour": 11, "minute": 7}
